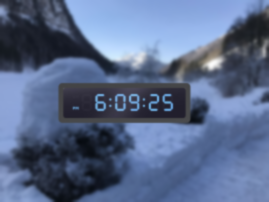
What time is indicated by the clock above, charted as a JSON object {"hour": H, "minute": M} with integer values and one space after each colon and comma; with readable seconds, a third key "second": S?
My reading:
{"hour": 6, "minute": 9, "second": 25}
